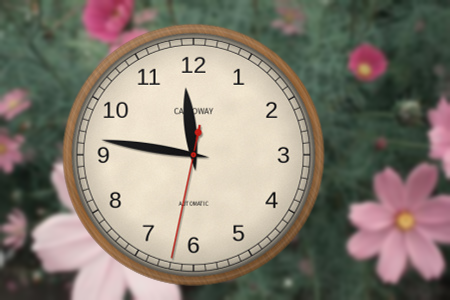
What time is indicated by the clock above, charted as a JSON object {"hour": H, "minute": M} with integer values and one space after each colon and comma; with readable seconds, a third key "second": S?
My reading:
{"hour": 11, "minute": 46, "second": 32}
